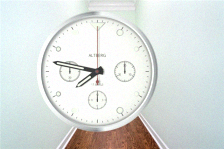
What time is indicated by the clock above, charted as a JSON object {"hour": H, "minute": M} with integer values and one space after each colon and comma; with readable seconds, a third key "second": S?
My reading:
{"hour": 7, "minute": 47}
